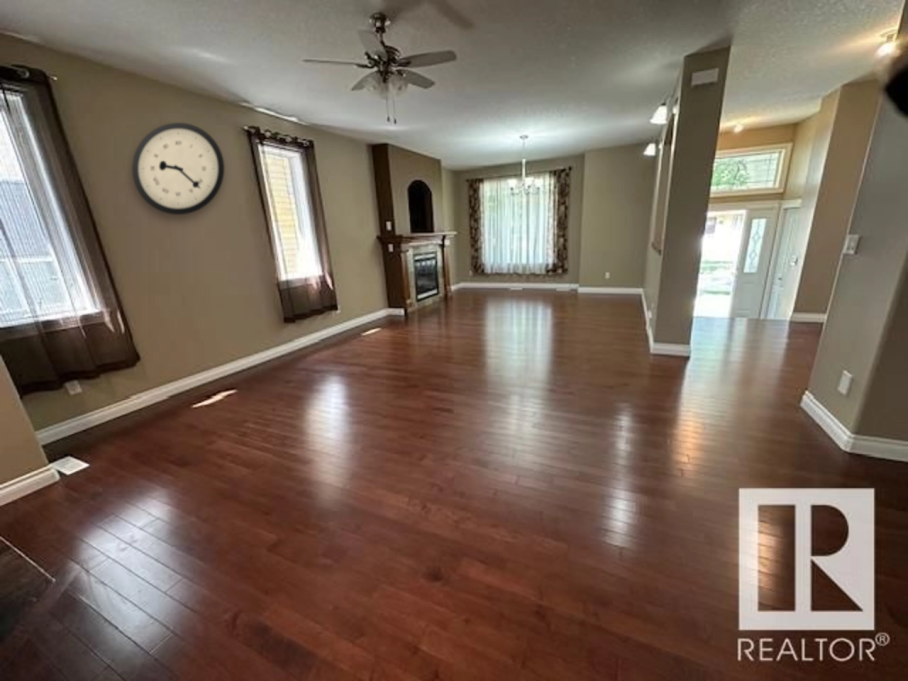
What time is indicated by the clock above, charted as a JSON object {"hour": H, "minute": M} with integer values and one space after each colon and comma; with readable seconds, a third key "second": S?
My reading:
{"hour": 9, "minute": 22}
